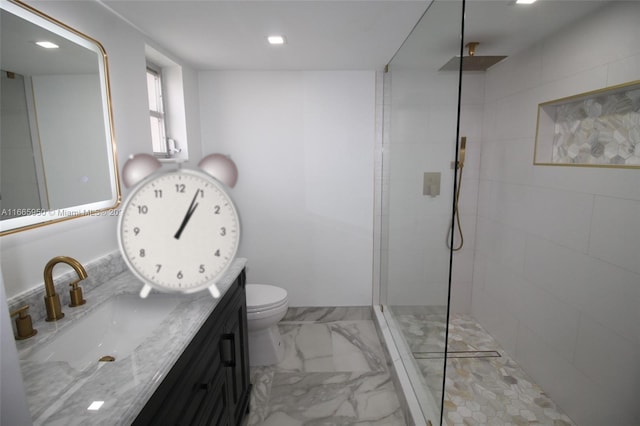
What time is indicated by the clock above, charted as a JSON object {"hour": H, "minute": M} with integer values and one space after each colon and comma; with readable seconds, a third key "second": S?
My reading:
{"hour": 1, "minute": 4}
